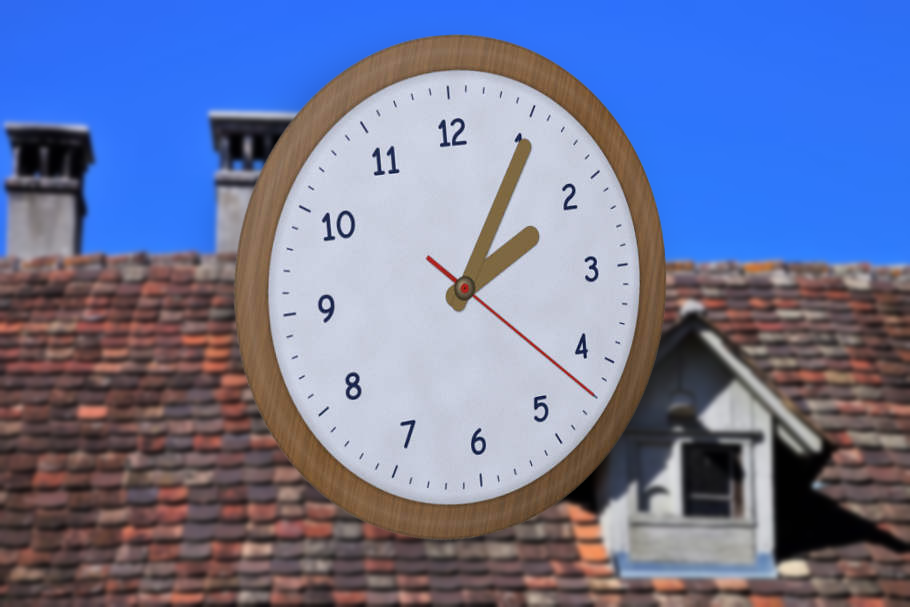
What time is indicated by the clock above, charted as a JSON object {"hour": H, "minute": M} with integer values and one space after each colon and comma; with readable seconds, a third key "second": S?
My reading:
{"hour": 2, "minute": 5, "second": 22}
